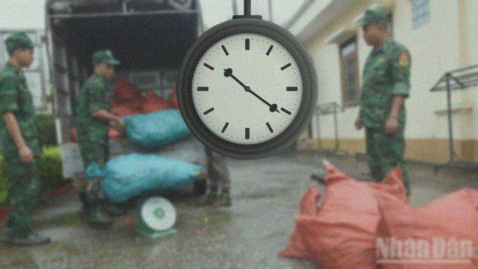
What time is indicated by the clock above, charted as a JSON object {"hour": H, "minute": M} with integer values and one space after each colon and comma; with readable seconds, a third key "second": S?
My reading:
{"hour": 10, "minute": 21}
